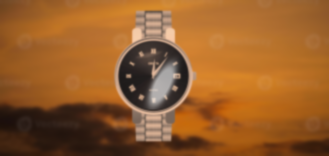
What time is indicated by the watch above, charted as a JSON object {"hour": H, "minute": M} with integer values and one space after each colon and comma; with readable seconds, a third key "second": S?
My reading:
{"hour": 12, "minute": 6}
